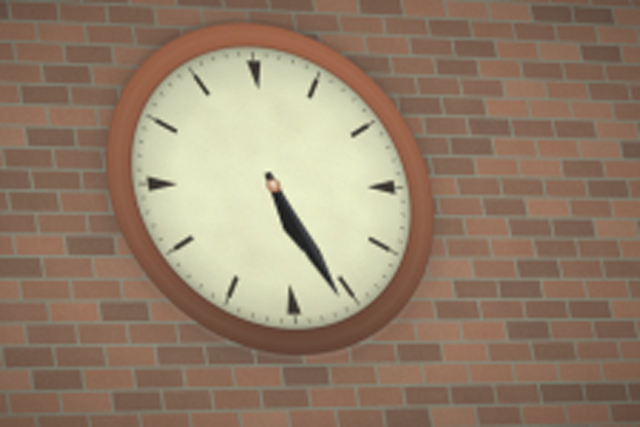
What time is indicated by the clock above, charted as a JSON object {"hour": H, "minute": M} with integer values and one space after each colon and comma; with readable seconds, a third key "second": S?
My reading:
{"hour": 5, "minute": 26}
